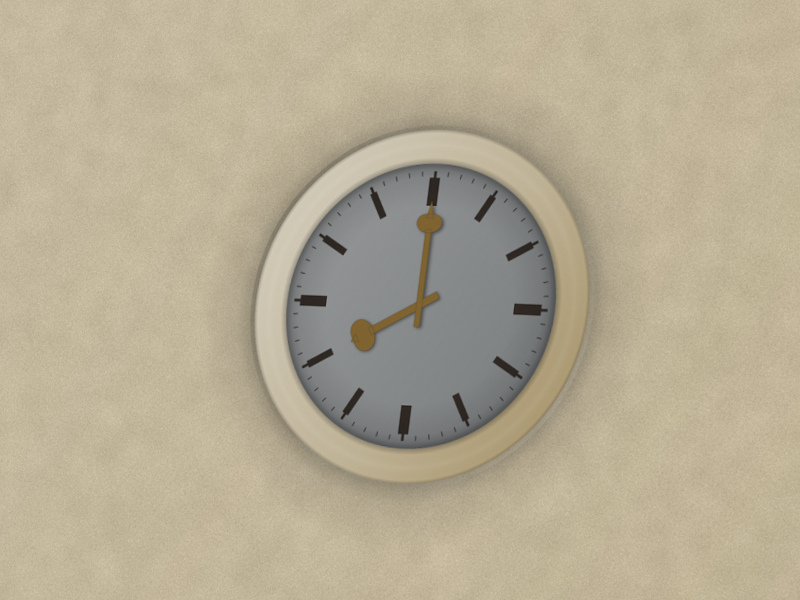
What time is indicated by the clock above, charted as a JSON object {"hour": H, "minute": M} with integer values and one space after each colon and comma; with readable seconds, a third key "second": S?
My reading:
{"hour": 8, "minute": 0}
